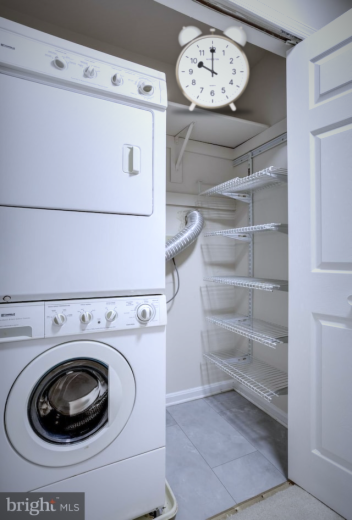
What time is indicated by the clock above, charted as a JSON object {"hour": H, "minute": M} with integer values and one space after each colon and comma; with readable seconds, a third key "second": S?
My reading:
{"hour": 10, "minute": 0}
